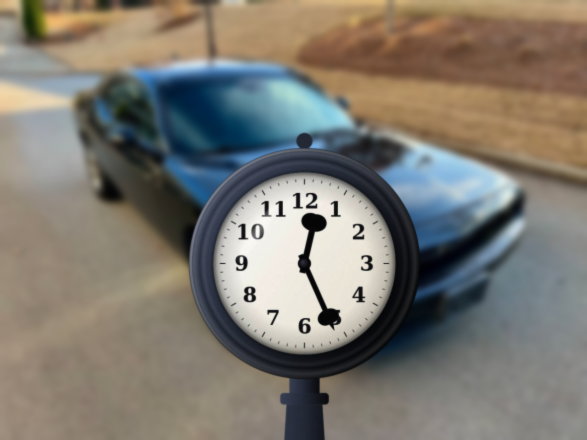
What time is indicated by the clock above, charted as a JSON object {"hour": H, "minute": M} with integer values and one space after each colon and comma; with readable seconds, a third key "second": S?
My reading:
{"hour": 12, "minute": 26}
